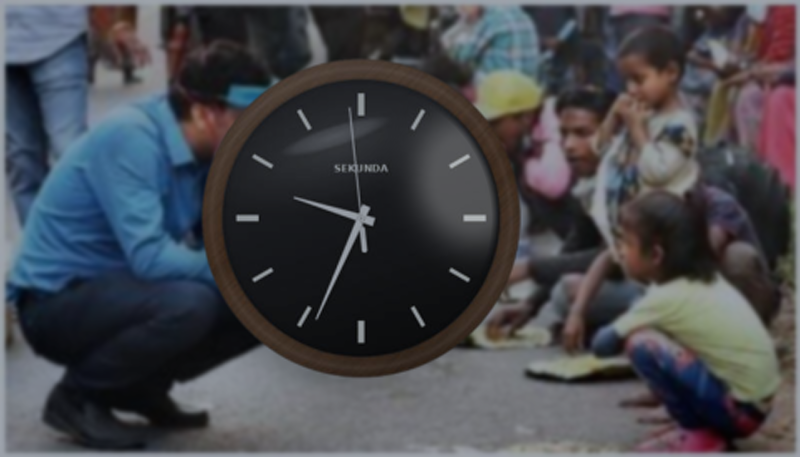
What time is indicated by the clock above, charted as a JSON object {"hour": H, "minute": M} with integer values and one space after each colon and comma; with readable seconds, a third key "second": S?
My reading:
{"hour": 9, "minute": 33, "second": 59}
